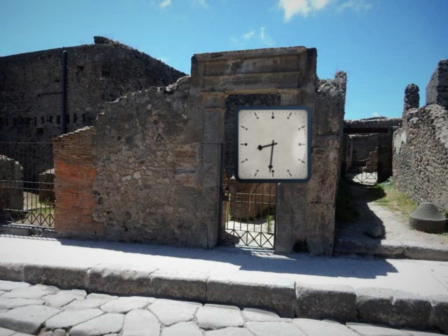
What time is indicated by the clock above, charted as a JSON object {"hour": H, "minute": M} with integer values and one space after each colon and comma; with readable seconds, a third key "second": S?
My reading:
{"hour": 8, "minute": 31}
